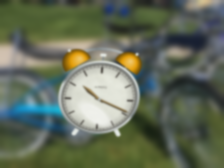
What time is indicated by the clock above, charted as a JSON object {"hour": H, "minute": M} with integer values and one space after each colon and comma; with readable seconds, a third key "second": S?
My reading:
{"hour": 10, "minute": 19}
